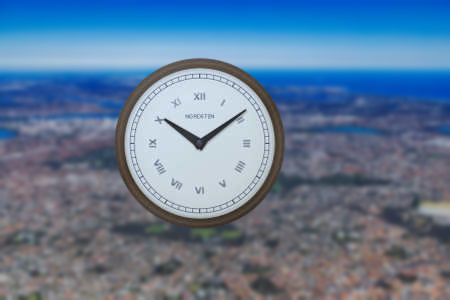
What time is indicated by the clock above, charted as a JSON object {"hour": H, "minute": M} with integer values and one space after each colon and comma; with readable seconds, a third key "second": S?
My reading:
{"hour": 10, "minute": 9}
